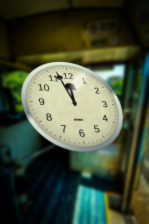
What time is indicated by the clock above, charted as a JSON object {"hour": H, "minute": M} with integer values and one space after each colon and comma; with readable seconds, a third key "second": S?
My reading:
{"hour": 11, "minute": 57}
